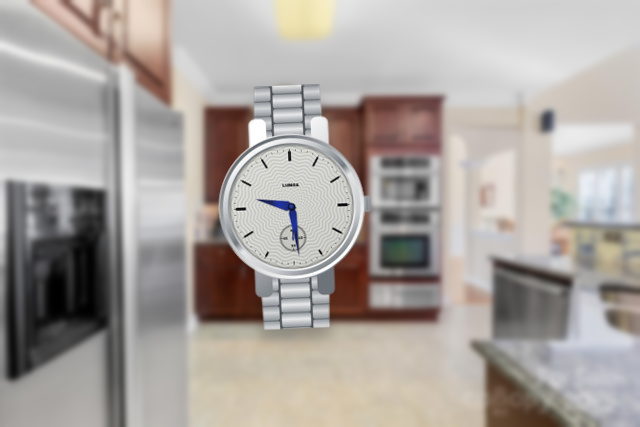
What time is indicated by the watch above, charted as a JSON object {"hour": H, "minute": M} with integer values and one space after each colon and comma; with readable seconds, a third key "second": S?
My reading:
{"hour": 9, "minute": 29}
